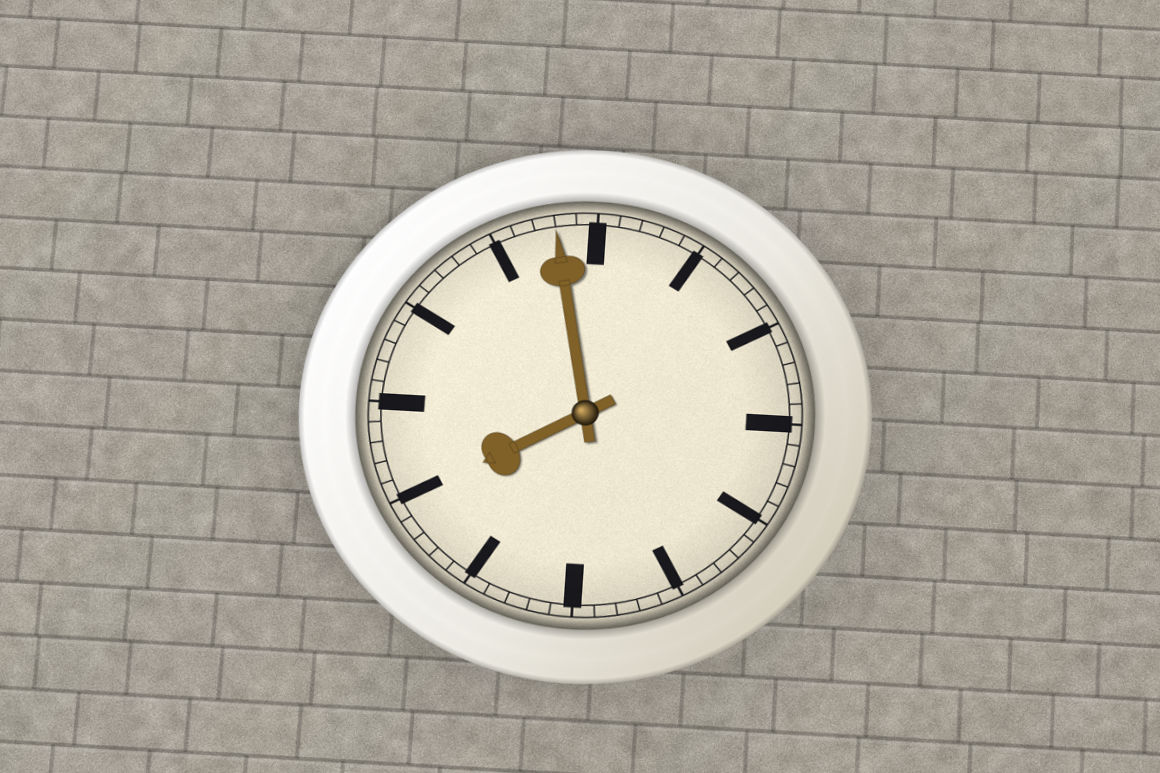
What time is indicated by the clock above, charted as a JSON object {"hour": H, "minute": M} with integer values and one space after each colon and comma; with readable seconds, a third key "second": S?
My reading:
{"hour": 7, "minute": 58}
